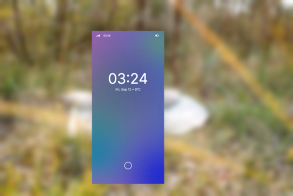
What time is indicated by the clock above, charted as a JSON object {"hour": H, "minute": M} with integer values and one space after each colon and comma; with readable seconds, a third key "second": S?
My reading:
{"hour": 3, "minute": 24}
